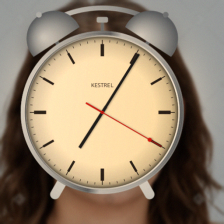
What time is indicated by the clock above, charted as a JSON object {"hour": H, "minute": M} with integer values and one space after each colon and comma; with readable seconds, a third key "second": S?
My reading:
{"hour": 7, "minute": 5, "second": 20}
